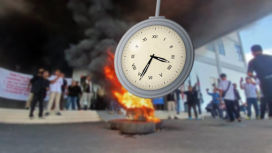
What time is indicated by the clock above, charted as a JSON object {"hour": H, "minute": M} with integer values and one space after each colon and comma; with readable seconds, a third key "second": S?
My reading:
{"hour": 3, "minute": 34}
